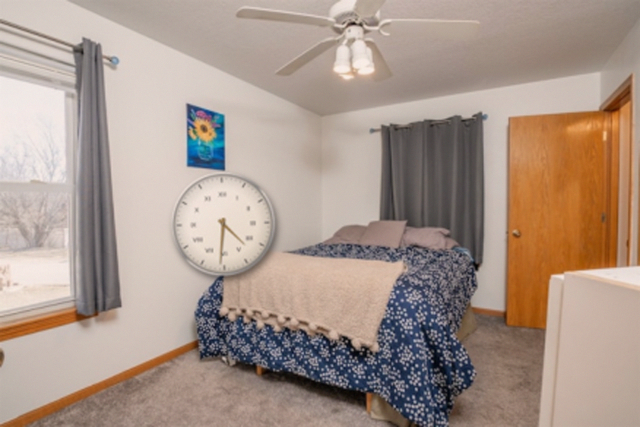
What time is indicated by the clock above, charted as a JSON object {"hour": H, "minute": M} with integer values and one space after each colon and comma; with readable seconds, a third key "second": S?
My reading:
{"hour": 4, "minute": 31}
